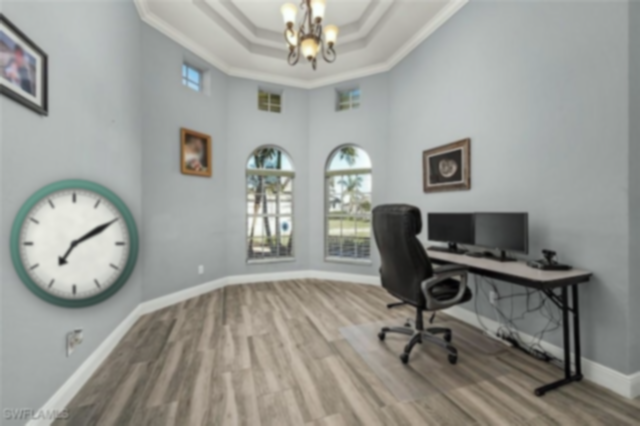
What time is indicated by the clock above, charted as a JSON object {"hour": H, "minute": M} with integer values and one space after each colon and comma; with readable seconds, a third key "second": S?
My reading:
{"hour": 7, "minute": 10}
